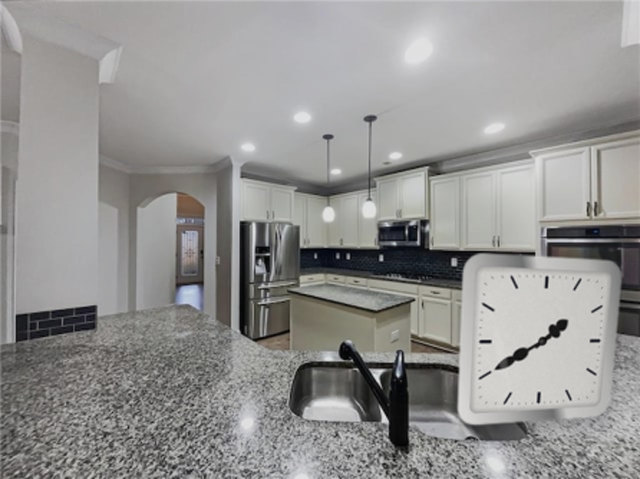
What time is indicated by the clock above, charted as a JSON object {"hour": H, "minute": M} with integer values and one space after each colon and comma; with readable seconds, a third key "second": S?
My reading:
{"hour": 1, "minute": 40}
